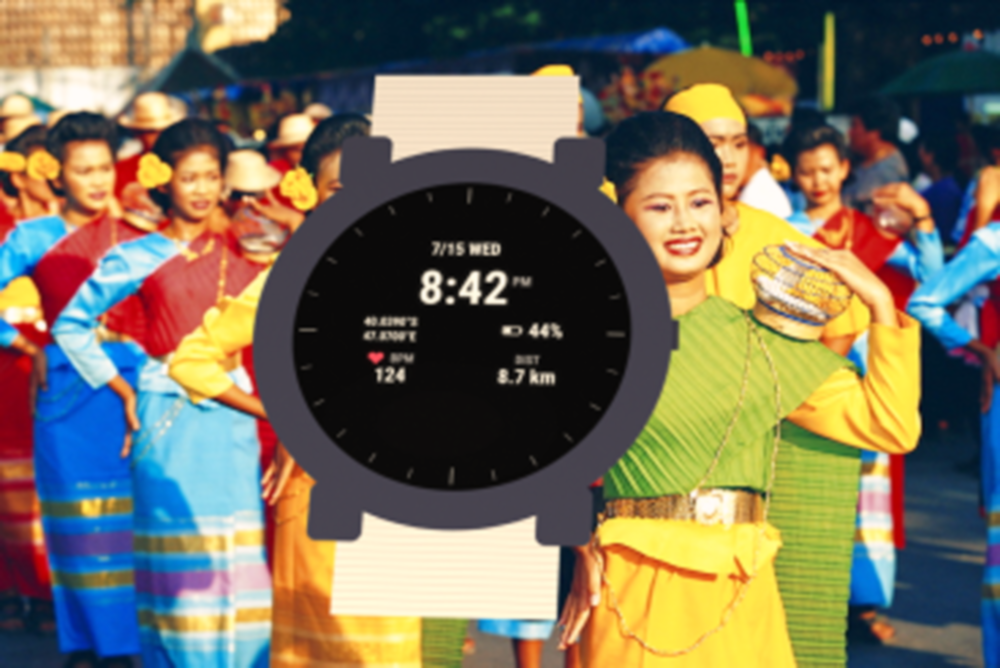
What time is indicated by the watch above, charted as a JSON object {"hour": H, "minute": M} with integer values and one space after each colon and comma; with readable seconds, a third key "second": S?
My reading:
{"hour": 8, "minute": 42}
